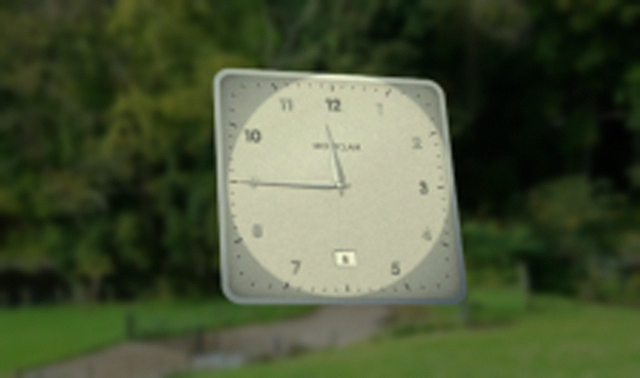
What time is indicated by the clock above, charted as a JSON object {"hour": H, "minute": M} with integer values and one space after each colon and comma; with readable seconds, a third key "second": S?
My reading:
{"hour": 11, "minute": 45}
